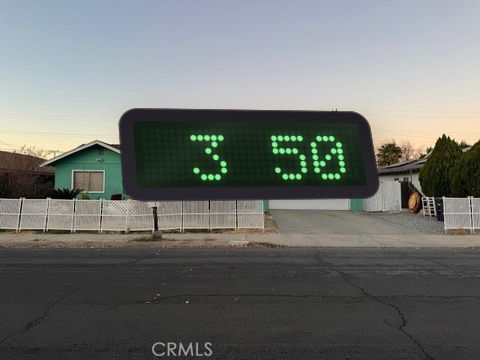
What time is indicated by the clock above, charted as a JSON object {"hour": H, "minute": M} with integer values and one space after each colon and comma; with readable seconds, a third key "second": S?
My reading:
{"hour": 3, "minute": 50}
